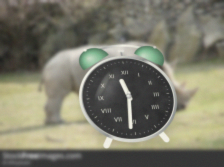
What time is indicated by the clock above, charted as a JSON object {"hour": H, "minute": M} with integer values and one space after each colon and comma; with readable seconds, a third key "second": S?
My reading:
{"hour": 11, "minute": 31}
